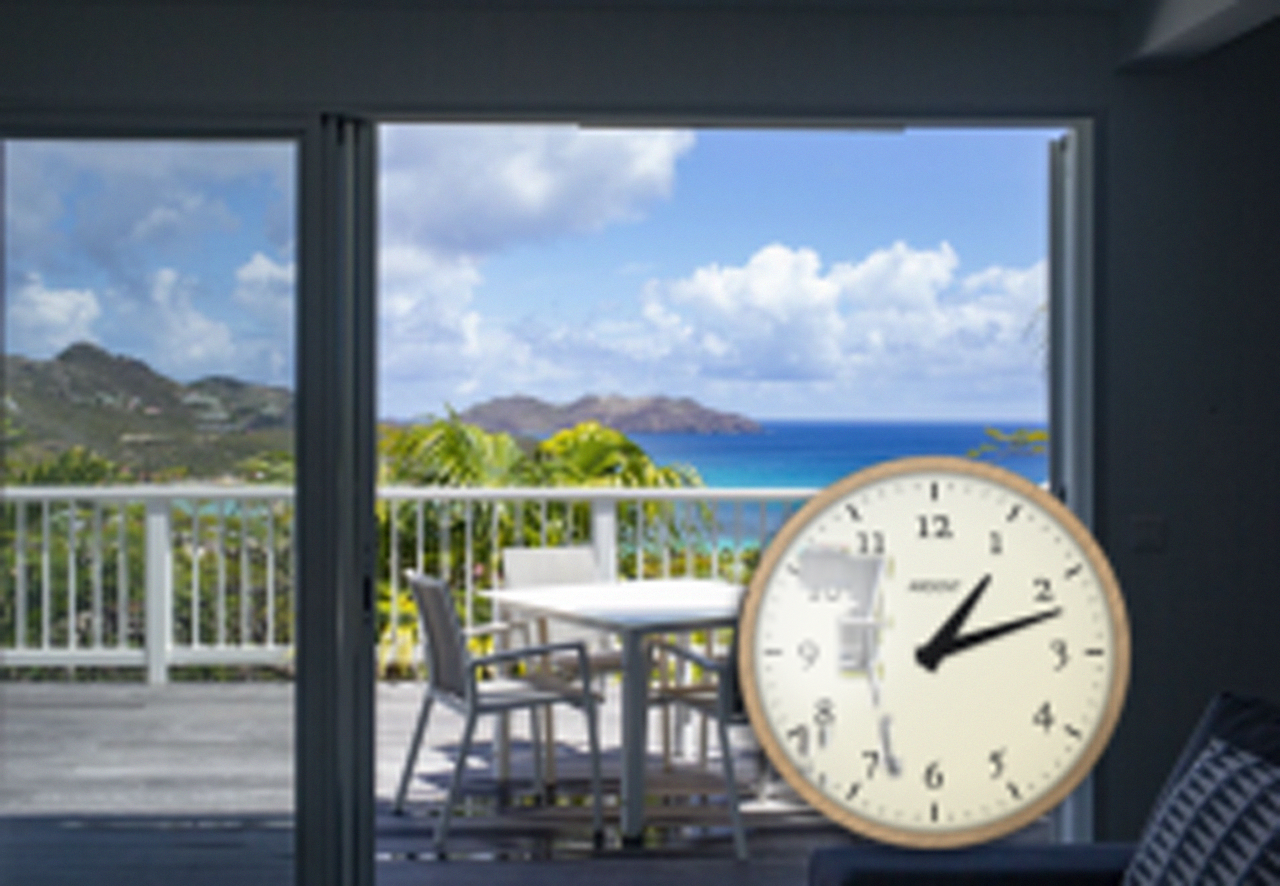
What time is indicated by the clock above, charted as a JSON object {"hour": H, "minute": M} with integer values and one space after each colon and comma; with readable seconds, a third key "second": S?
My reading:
{"hour": 1, "minute": 12}
